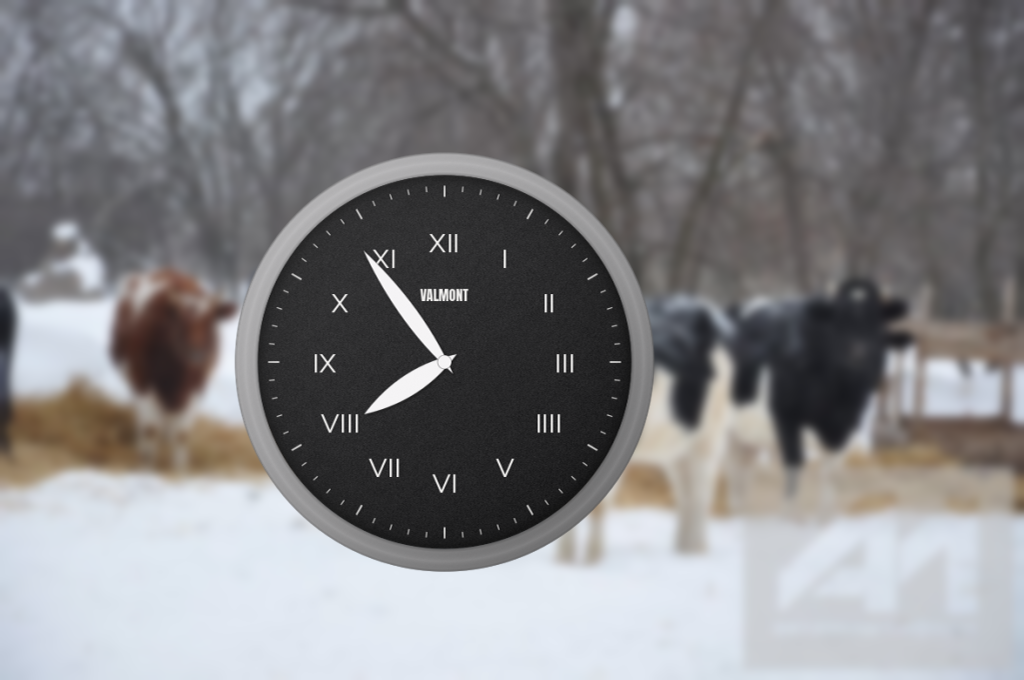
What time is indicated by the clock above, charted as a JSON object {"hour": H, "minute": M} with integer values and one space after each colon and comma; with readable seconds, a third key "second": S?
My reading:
{"hour": 7, "minute": 54}
